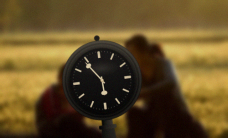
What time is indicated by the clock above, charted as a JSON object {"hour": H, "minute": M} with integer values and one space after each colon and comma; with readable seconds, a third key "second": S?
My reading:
{"hour": 5, "minute": 54}
